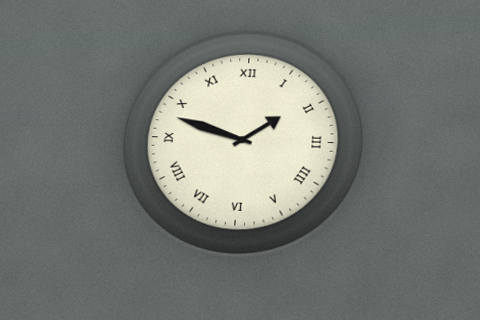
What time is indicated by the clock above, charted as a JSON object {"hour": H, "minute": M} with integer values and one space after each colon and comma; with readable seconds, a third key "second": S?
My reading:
{"hour": 1, "minute": 48}
